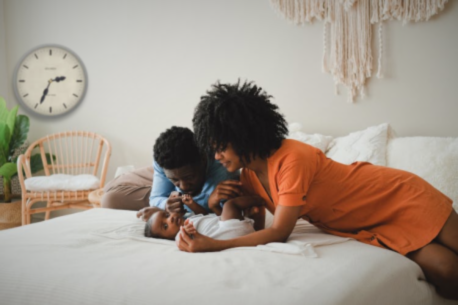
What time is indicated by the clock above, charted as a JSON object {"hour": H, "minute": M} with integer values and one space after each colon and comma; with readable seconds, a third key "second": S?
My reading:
{"hour": 2, "minute": 34}
